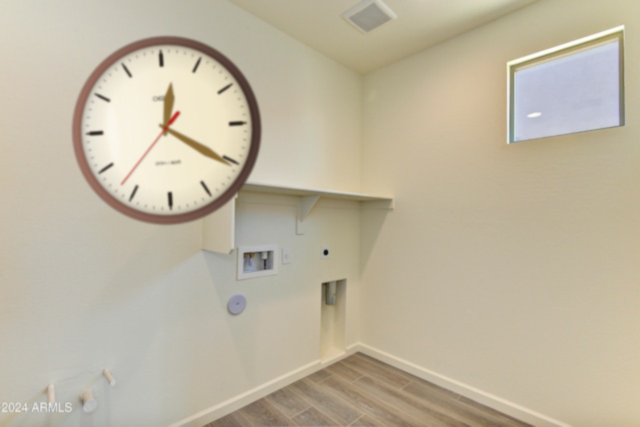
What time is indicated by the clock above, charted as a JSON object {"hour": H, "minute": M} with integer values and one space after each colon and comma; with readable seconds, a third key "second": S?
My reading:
{"hour": 12, "minute": 20, "second": 37}
